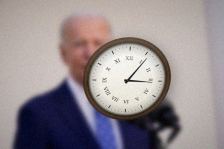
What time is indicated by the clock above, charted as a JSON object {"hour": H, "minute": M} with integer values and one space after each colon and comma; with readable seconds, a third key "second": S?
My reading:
{"hour": 3, "minute": 6}
